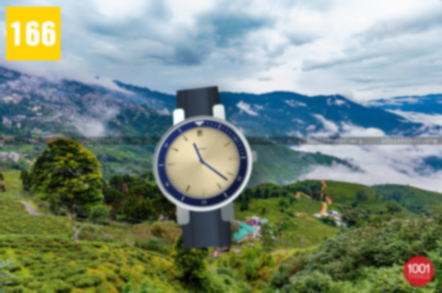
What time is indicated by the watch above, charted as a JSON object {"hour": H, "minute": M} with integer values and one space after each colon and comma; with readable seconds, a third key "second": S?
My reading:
{"hour": 11, "minute": 22}
